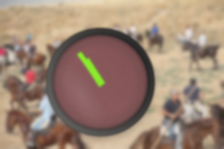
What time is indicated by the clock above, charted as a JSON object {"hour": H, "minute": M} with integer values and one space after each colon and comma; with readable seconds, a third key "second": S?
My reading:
{"hour": 10, "minute": 54}
